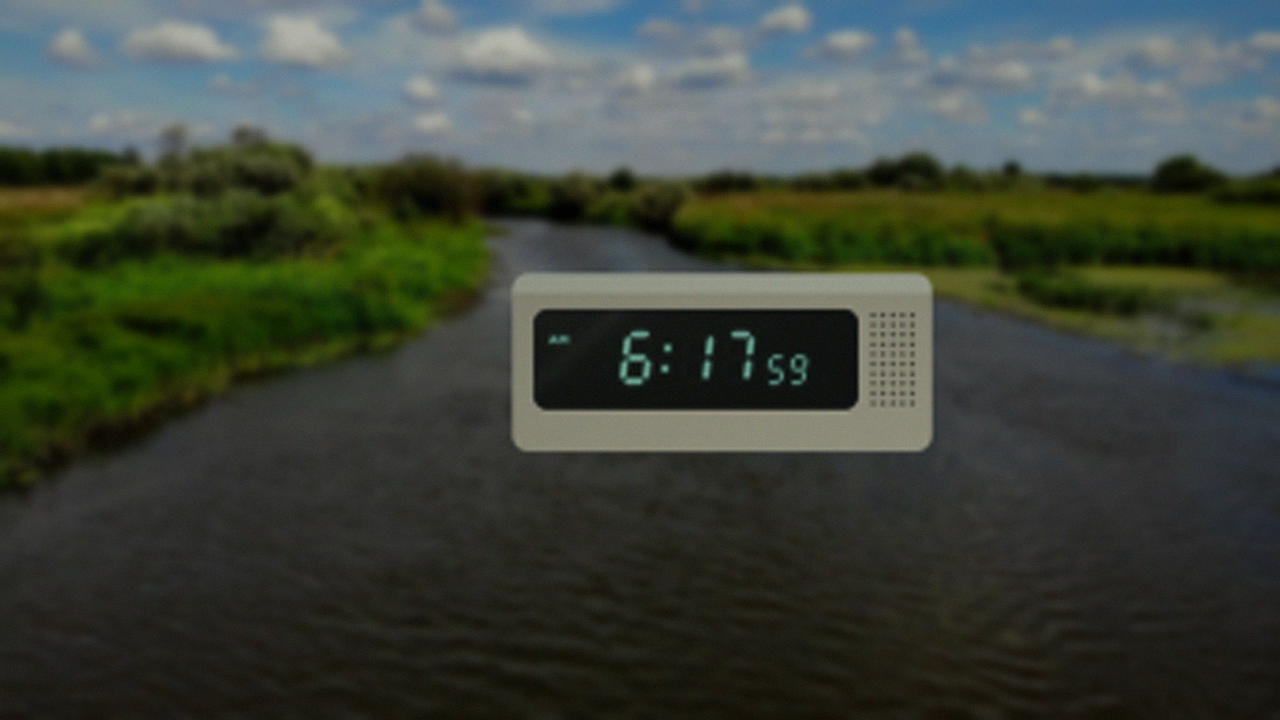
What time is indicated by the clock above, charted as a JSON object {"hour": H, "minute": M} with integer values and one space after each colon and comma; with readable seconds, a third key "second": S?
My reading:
{"hour": 6, "minute": 17, "second": 59}
